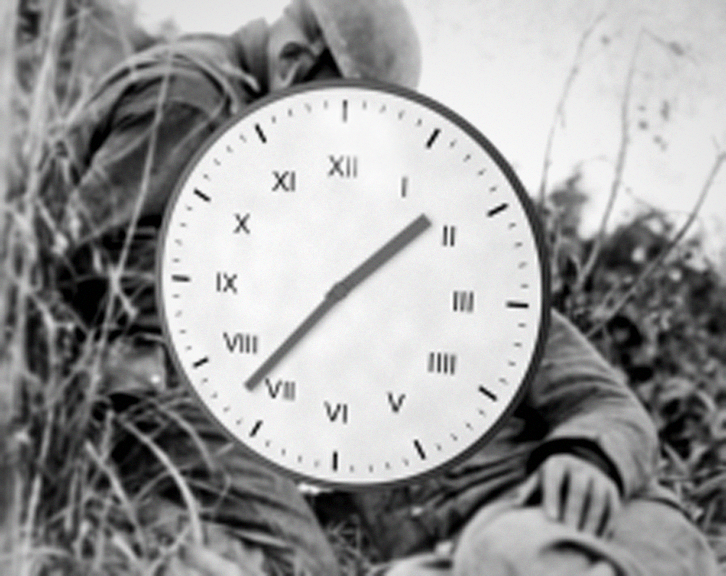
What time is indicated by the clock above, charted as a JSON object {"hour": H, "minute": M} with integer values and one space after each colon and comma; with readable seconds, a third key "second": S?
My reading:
{"hour": 1, "minute": 37}
